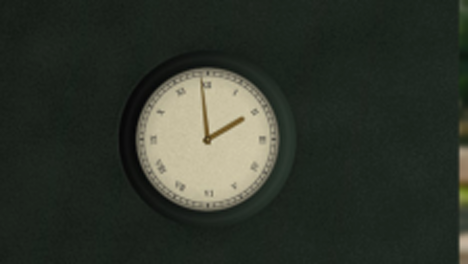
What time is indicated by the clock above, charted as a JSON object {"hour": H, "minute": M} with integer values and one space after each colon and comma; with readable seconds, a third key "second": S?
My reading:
{"hour": 1, "minute": 59}
